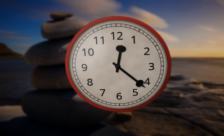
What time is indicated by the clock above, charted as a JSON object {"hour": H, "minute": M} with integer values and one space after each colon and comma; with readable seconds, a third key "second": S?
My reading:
{"hour": 12, "minute": 22}
